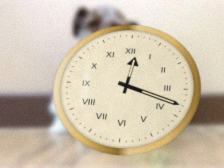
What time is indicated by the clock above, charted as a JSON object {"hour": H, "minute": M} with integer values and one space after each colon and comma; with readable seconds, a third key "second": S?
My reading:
{"hour": 12, "minute": 18}
